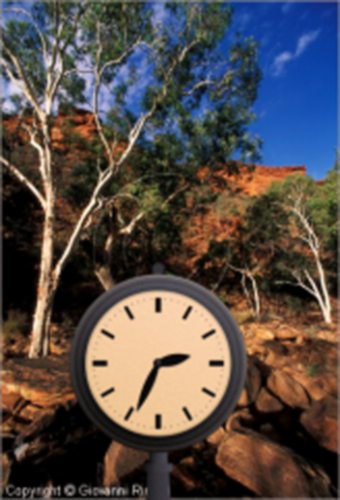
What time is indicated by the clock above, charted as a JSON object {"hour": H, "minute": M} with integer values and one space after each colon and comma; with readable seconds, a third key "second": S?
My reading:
{"hour": 2, "minute": 34}
